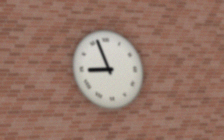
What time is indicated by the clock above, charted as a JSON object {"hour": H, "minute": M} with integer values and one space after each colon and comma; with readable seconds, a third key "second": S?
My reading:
{"hour": 8, "minute": 57}
